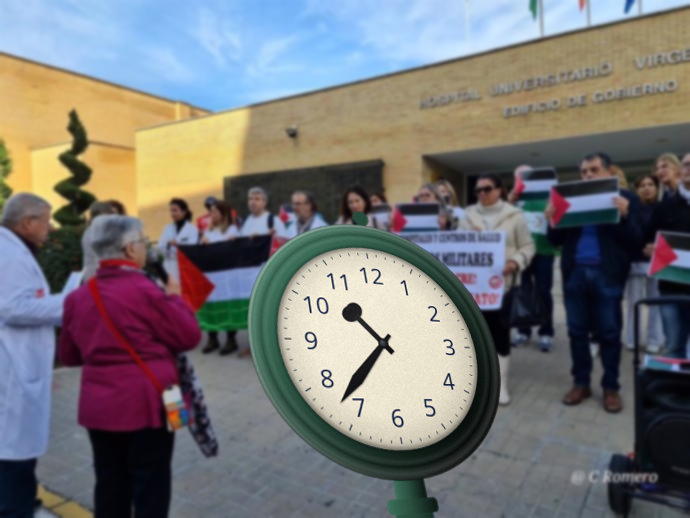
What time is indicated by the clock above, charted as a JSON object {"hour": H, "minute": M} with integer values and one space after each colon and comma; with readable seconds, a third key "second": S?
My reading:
{"hour": 10, "minute": 37}
